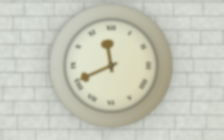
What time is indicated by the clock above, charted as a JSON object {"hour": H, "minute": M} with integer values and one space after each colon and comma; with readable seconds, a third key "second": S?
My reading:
{"hour": 11, "minute": 41}
